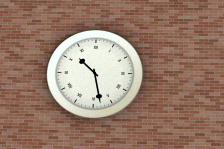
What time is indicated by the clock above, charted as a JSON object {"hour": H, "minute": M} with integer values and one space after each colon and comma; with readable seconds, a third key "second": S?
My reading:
{"hour": 10, "minute": 28}
